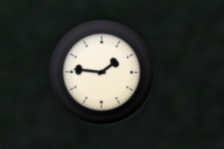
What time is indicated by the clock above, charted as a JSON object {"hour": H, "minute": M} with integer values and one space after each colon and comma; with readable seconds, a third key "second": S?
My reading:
{"hour": 1, "minute": 46}
